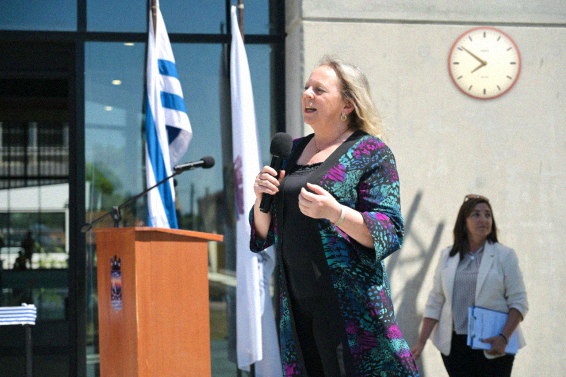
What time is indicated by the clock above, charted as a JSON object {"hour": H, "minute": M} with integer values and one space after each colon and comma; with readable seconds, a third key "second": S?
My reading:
{"hour": 7, "minute": 51}
